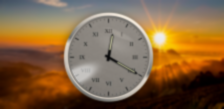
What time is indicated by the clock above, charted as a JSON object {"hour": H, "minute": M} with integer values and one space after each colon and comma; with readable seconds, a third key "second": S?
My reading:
{"hour": 12, "minute": 20}
